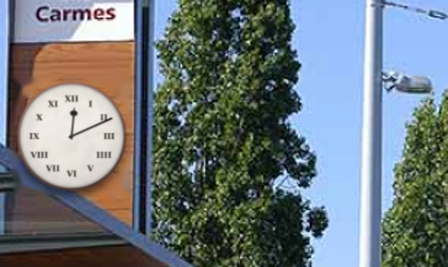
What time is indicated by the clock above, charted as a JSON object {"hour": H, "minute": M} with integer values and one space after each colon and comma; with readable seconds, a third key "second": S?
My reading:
{"hour": 12, "minute": 11}
